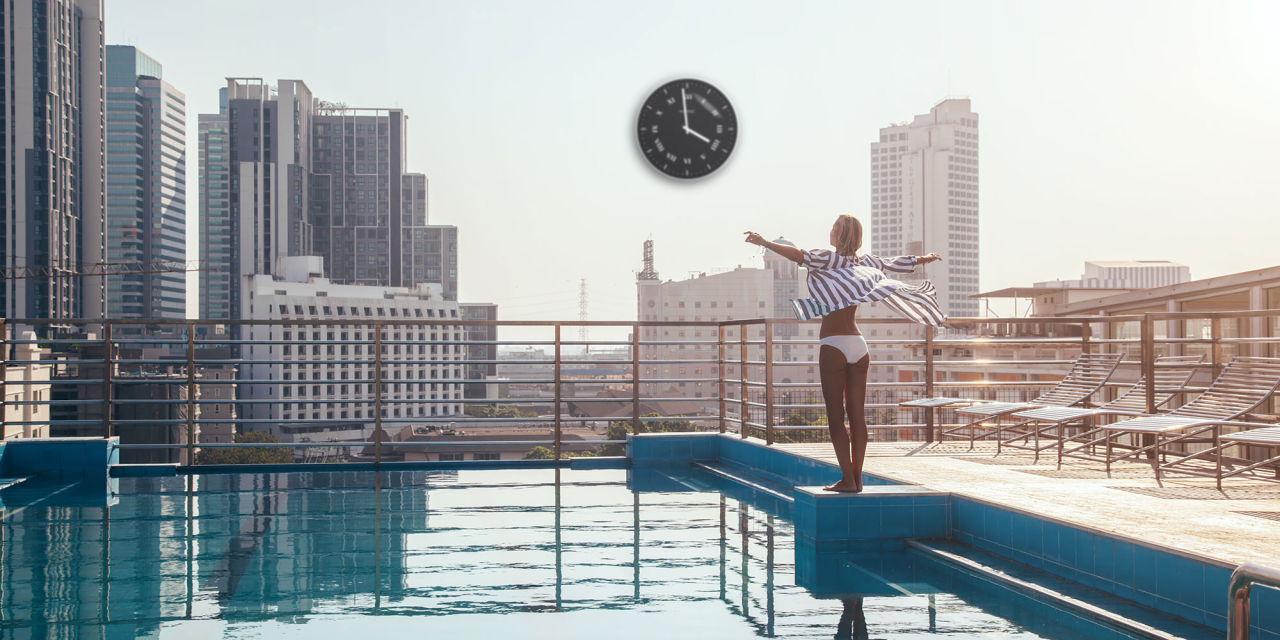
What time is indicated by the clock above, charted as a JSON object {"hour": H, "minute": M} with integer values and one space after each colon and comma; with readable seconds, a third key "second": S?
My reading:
{"hour": 3, "minute": 59}
